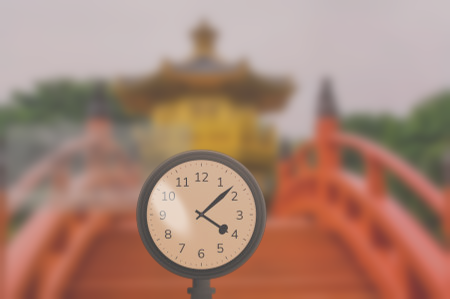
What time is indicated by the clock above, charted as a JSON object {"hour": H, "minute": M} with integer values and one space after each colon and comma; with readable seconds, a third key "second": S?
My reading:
{"hour": 4, "minute": 8}
